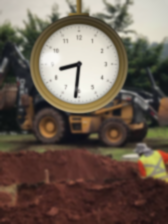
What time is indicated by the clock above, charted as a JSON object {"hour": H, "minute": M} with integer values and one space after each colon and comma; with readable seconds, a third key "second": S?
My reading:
{"hour": 8, "minute": 31}
